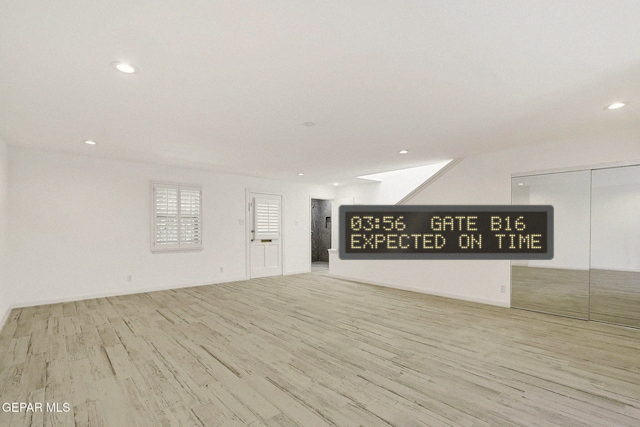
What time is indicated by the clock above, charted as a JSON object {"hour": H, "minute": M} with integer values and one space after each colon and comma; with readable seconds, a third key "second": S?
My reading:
{"hour": 3, "minute": 56}
